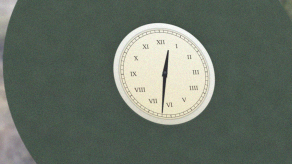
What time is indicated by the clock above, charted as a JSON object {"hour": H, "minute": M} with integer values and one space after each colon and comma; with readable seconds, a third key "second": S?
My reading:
{"hour": 12, "minute": 32}
